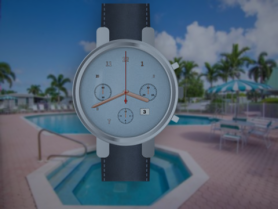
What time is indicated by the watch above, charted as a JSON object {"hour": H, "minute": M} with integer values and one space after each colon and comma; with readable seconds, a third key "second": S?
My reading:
{"hour": 3, "minute": 41}
